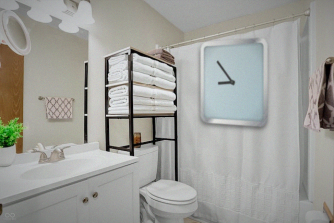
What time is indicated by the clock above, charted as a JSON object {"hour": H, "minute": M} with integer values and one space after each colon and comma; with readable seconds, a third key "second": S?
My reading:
{"hour": 8, "minute": 53}
